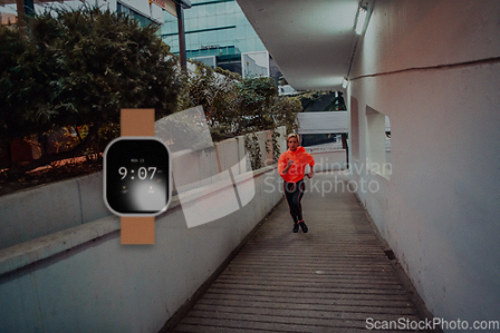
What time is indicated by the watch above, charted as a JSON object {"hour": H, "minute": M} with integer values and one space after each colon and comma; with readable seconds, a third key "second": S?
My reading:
{"hour": 9, "minute": 7}
